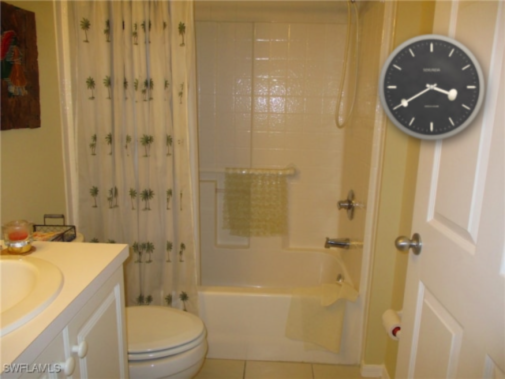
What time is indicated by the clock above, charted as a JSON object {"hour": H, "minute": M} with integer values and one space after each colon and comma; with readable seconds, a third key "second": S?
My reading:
{"hour": 3, "minute": 40}
